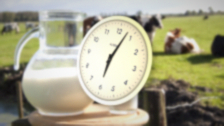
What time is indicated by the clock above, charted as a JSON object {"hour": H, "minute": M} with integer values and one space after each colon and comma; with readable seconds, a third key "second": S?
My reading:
{"hour": 6, "minute": 3}
